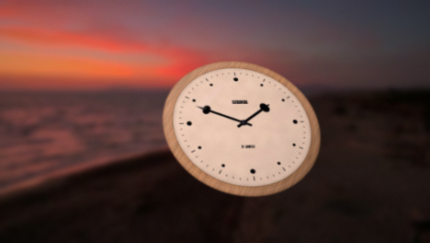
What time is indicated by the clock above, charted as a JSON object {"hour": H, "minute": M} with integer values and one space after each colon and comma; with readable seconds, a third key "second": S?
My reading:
{"hour": 1, "minute": 49}
